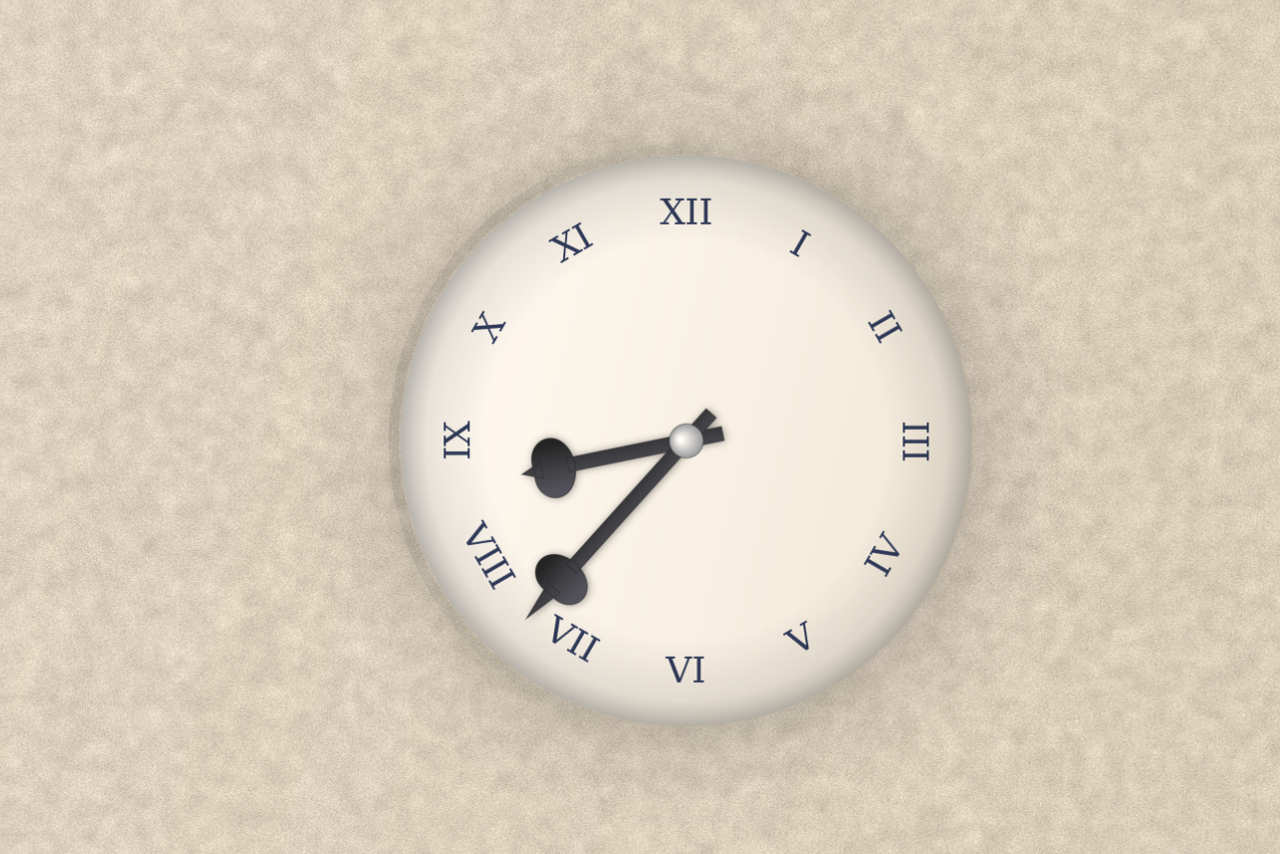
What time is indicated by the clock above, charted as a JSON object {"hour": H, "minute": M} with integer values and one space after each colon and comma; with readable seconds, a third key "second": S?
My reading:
{"hour": 8, "minute": 37}
